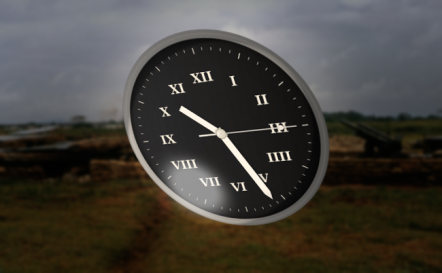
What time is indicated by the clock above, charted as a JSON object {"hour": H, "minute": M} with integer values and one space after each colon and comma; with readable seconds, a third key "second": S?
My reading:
{"hour": 10, "minute": 26, "second": 15}
